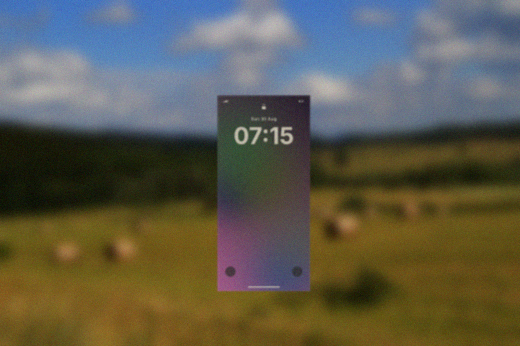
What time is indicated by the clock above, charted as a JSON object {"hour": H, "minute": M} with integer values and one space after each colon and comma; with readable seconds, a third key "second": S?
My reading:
{"hour": 7, "minute": 15}
